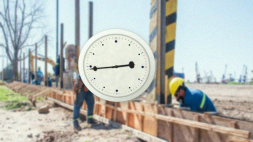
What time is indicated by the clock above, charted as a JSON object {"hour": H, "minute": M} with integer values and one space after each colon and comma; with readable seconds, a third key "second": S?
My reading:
{"hour": 2, "minute": 44}
